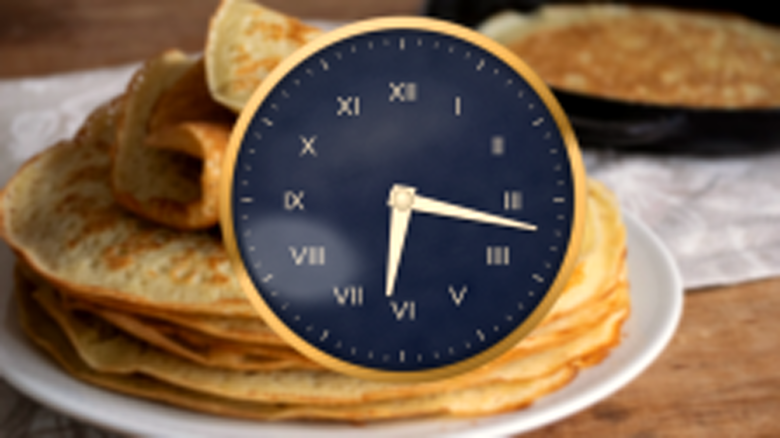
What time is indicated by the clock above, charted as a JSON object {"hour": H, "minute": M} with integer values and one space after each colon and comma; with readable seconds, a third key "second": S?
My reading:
{"hour": 6, "minute": 17}
